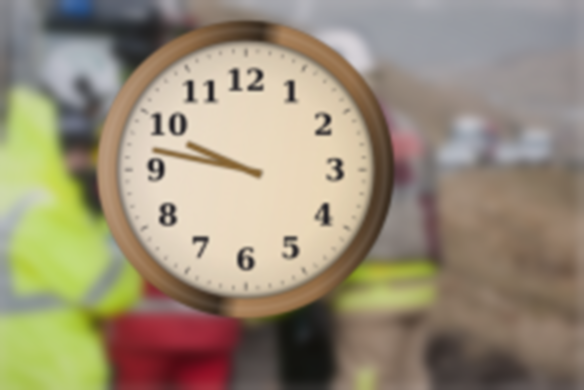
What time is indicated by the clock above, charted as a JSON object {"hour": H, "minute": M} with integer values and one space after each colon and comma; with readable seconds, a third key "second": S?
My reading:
{"hour": 9, "minute": 47}
